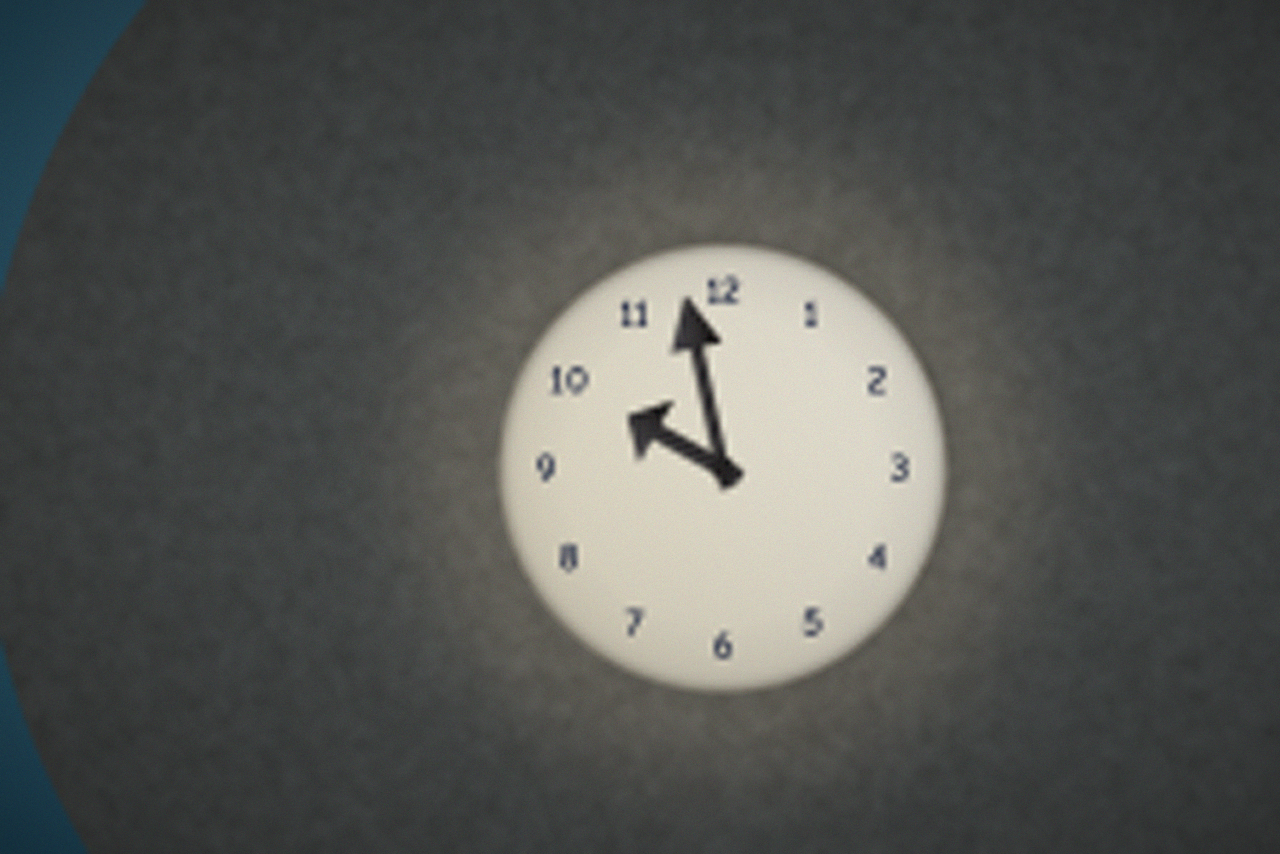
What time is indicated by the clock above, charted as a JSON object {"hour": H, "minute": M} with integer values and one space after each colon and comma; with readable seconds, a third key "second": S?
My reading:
{"hour": 9, "minute": 58}
